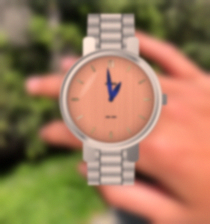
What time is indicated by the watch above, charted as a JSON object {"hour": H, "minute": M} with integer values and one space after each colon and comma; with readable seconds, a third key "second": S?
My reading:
{"hour": 12, "minute": 59}
